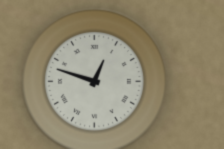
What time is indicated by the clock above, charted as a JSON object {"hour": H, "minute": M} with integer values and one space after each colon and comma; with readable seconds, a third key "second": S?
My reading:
{"hour": 12, "minute": 48}
